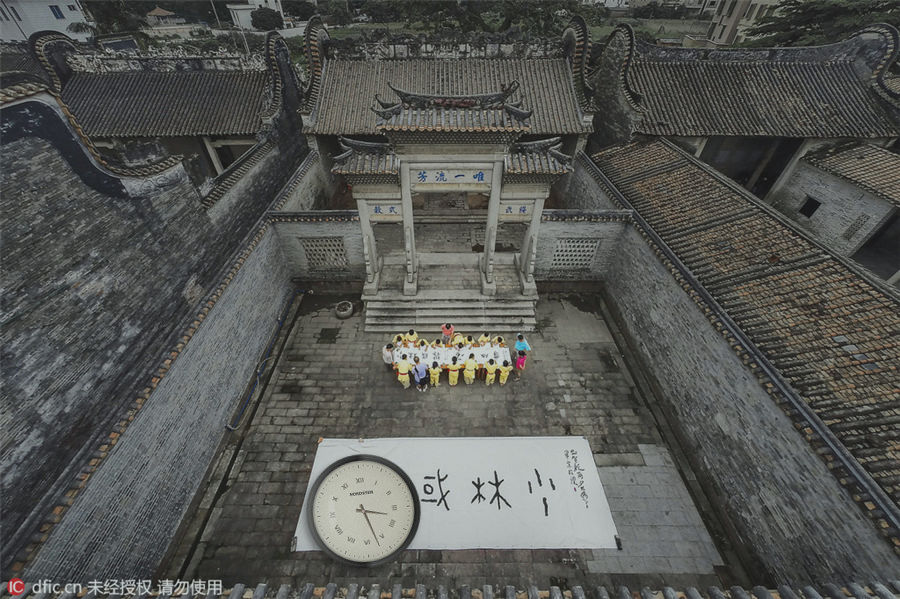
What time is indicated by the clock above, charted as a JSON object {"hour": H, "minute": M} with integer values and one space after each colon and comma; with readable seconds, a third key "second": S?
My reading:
{"hour": 3, "minute": 27}
